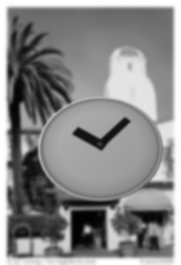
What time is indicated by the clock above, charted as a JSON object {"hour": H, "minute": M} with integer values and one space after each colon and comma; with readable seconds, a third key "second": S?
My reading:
{"hour": 10, "minute": 7}
